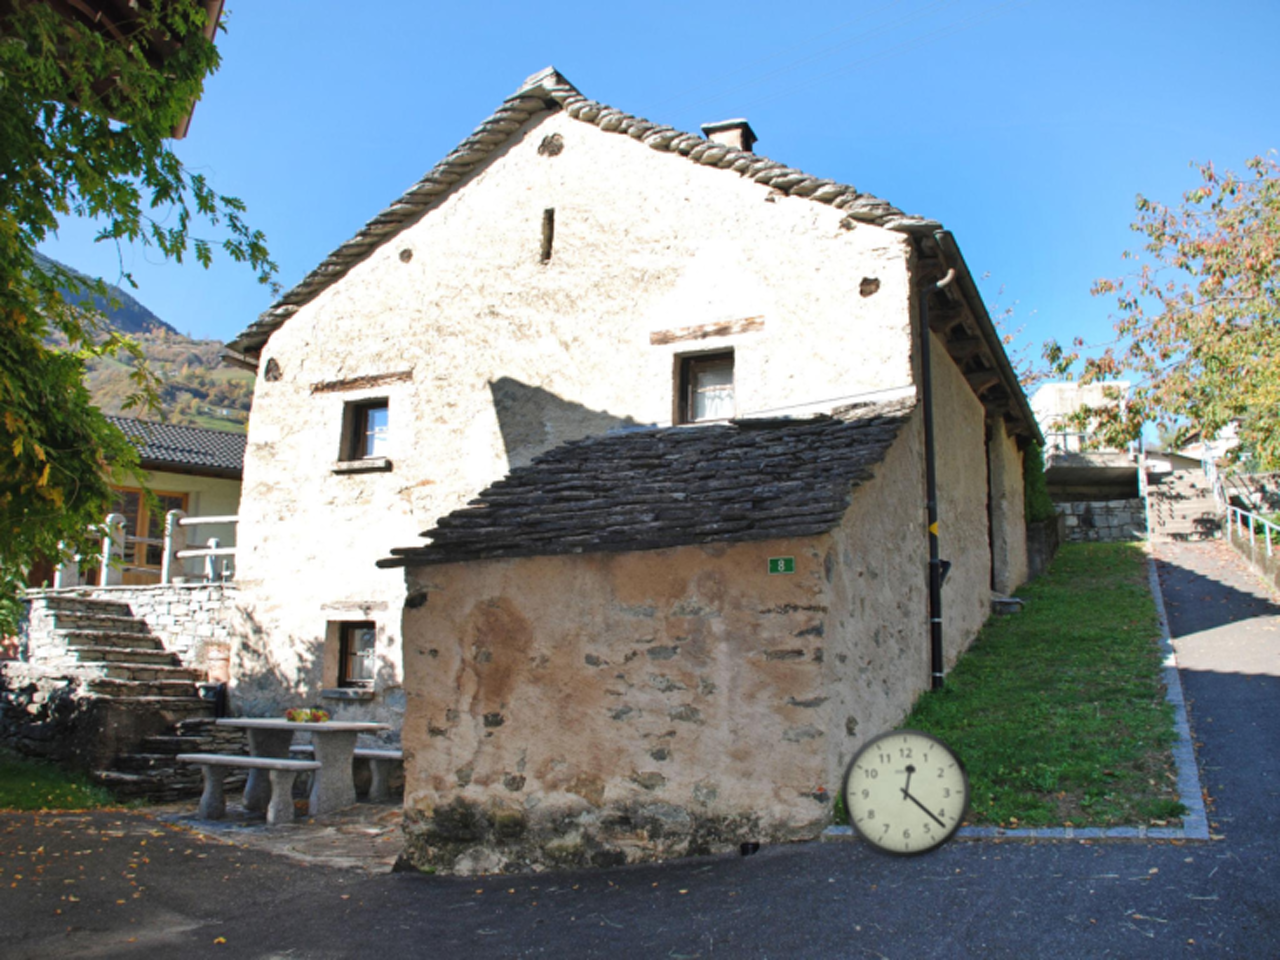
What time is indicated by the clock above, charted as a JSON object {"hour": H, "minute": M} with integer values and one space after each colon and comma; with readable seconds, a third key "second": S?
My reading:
{"hour": 12, "minute": 22}
